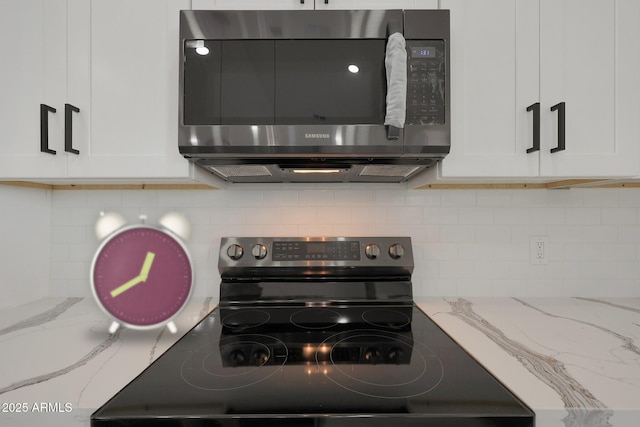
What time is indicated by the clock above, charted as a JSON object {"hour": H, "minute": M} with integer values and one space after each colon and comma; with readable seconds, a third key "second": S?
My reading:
{"hour": 12, "minute": 40}
